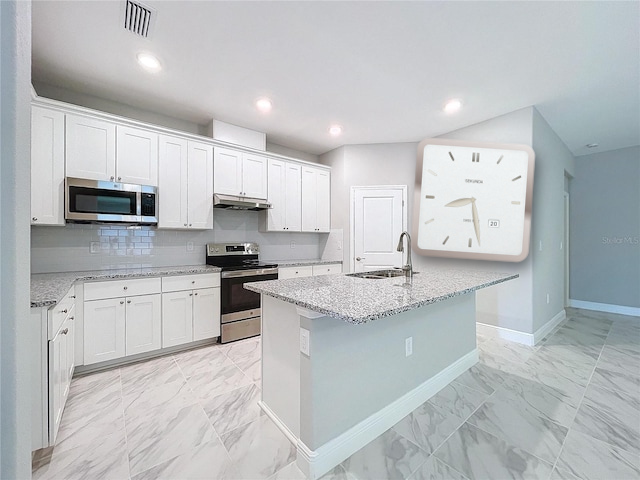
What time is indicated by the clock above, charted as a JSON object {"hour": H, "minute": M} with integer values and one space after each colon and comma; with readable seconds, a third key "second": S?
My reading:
{"hour": 8, "minute": 28}
